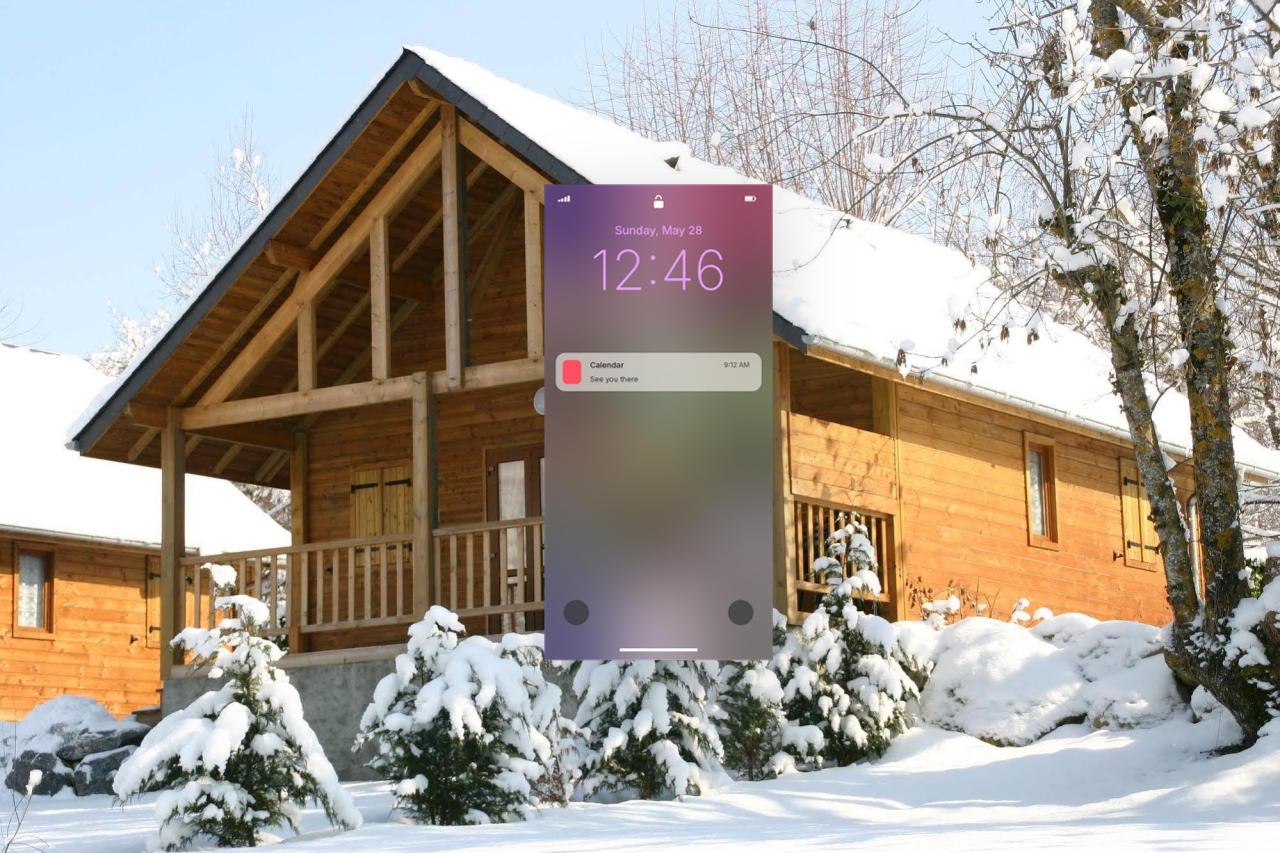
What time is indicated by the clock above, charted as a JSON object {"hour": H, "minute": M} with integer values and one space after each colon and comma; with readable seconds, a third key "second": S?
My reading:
{"hour": 12, "minute": 46}
